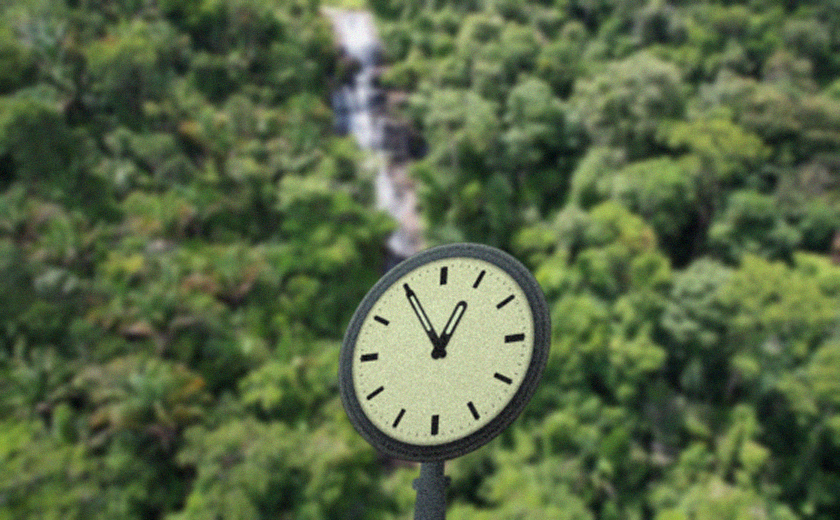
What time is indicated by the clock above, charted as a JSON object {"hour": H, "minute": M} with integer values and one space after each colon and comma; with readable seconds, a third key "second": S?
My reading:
{"hour": 12, "minute": 55}
